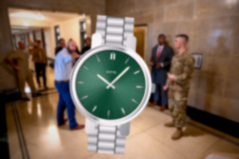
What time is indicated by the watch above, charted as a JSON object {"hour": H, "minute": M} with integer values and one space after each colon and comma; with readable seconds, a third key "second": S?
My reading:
{"hour": 10, "minute": 7}
